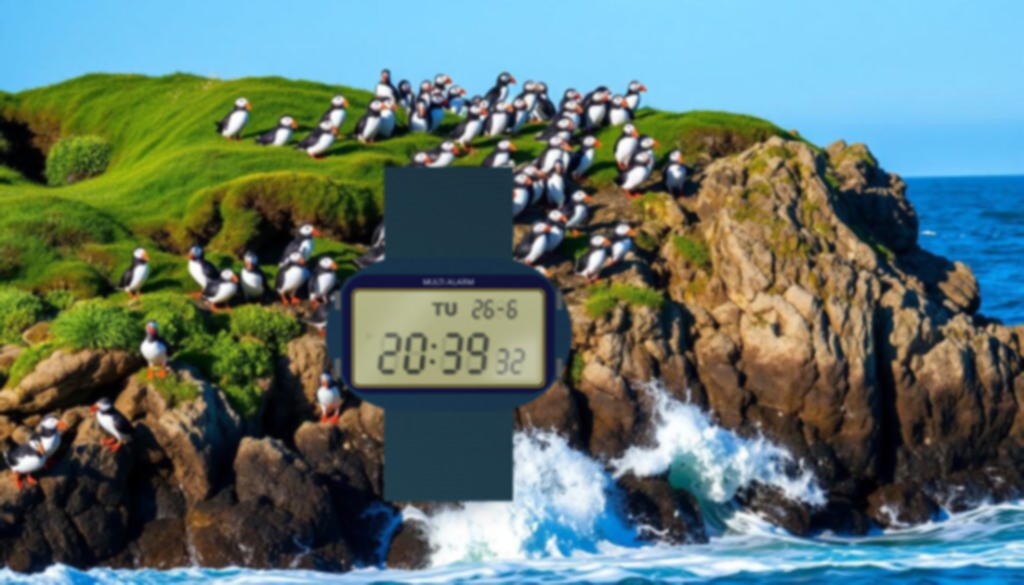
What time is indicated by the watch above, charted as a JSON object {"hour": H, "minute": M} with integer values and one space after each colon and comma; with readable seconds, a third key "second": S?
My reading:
{"hour": 20, "minute": 39, "second": 32}
